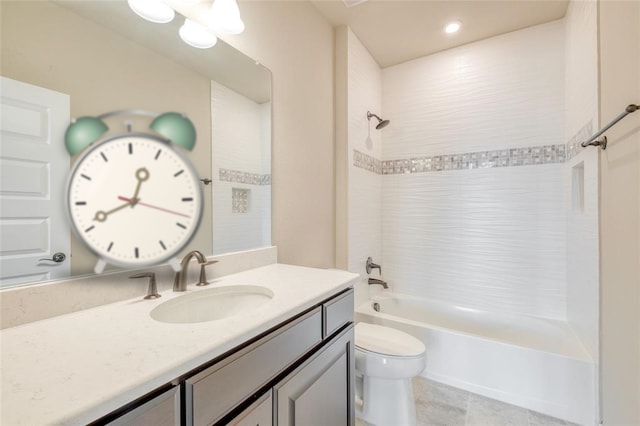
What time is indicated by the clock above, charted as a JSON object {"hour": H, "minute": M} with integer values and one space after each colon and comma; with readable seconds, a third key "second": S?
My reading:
{"hour": 12, "minute": 41, "second": 18}
